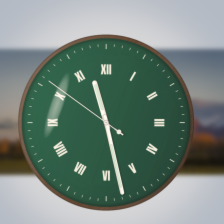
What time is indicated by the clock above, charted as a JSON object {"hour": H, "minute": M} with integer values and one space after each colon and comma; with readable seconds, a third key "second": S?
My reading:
{"hour": 11, "minute": 27, "second": 51}
